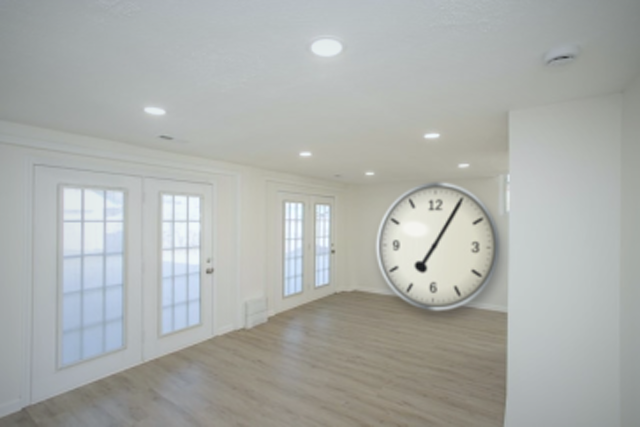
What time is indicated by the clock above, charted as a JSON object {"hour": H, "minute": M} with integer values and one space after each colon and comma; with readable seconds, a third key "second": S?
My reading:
{"hour": 7, "minute": 5}
